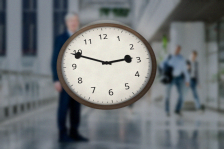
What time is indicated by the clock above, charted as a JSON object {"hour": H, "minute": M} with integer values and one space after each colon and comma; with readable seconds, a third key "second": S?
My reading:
{"hour": 2, "minute": 49}
